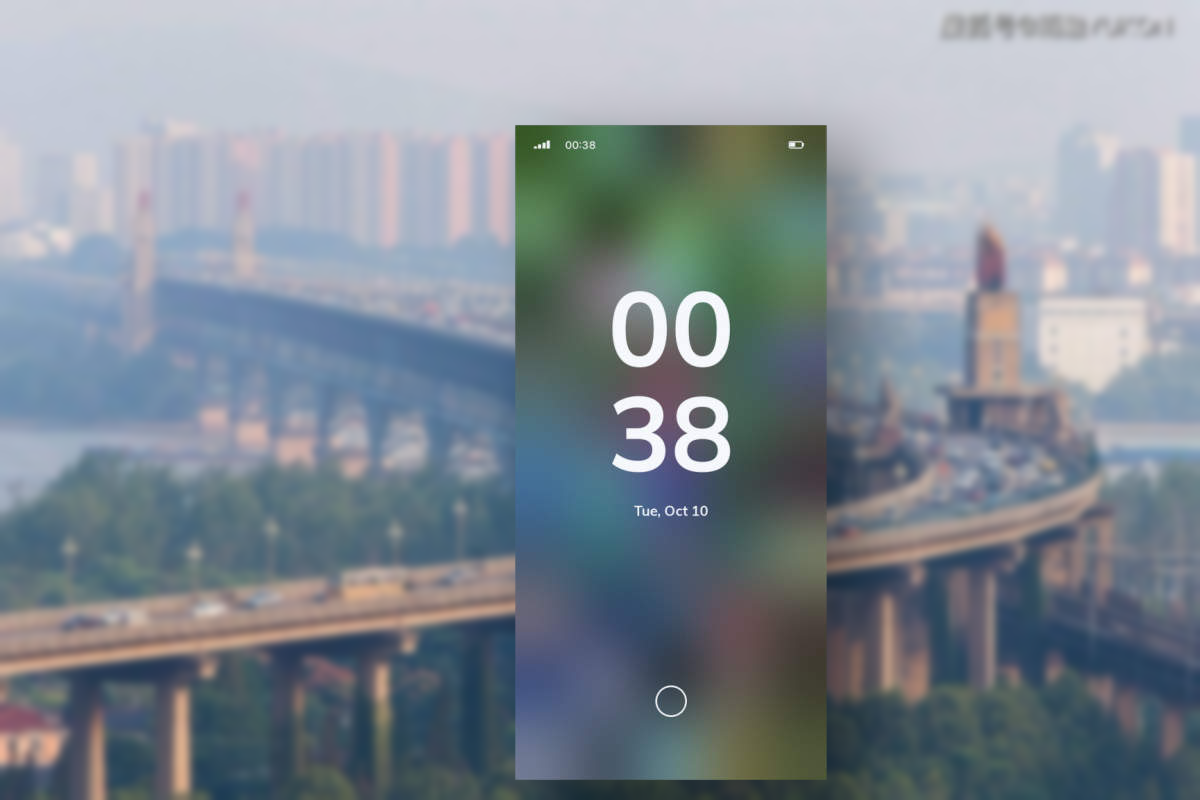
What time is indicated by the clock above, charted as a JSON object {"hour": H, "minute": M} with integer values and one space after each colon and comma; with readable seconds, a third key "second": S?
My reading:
{"hour": 0, "minute": 38}
